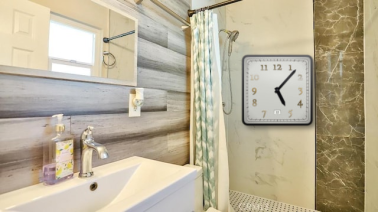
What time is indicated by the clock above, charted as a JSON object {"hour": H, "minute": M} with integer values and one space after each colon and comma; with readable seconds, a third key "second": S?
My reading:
{"hour": 5, "minute": 7}
